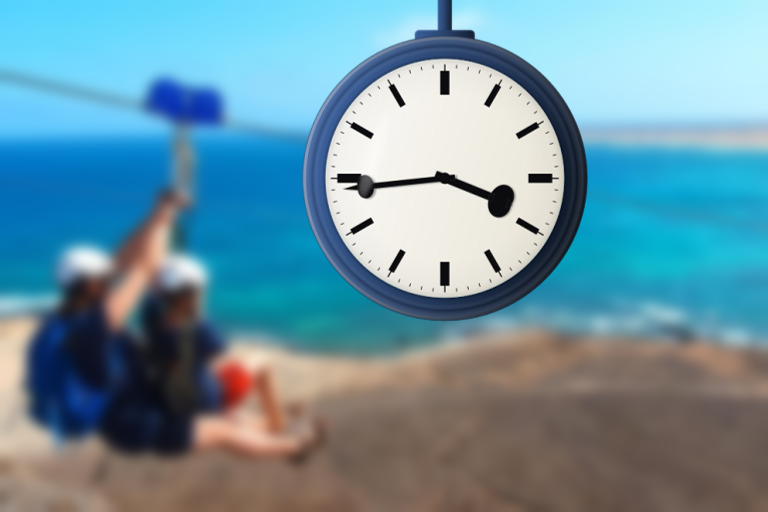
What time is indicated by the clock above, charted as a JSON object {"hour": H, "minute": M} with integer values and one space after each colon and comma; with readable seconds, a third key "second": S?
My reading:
{"hour": 3, "minute": 44}
